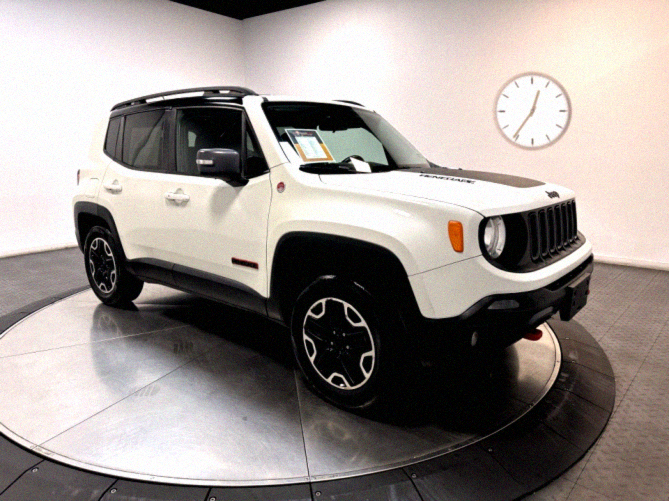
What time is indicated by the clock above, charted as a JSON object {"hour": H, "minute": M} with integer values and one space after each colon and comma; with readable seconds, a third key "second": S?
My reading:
{"hour": 12, "minute": 36}
